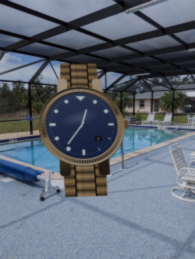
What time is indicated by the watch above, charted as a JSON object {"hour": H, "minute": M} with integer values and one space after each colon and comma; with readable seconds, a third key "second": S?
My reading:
{"hour": 12, "minute": 36}
